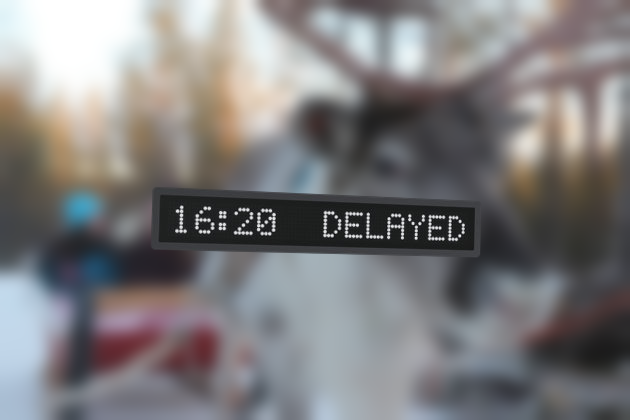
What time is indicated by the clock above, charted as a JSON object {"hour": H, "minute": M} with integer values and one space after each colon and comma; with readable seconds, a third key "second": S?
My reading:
{"hour": 16, "minute": 20}
